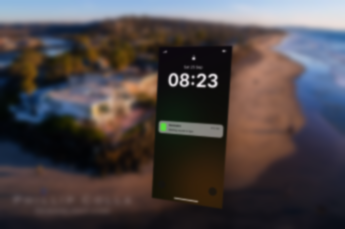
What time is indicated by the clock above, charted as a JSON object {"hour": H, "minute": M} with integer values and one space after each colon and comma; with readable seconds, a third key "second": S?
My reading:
{"hour": 8, "minute": 23}
